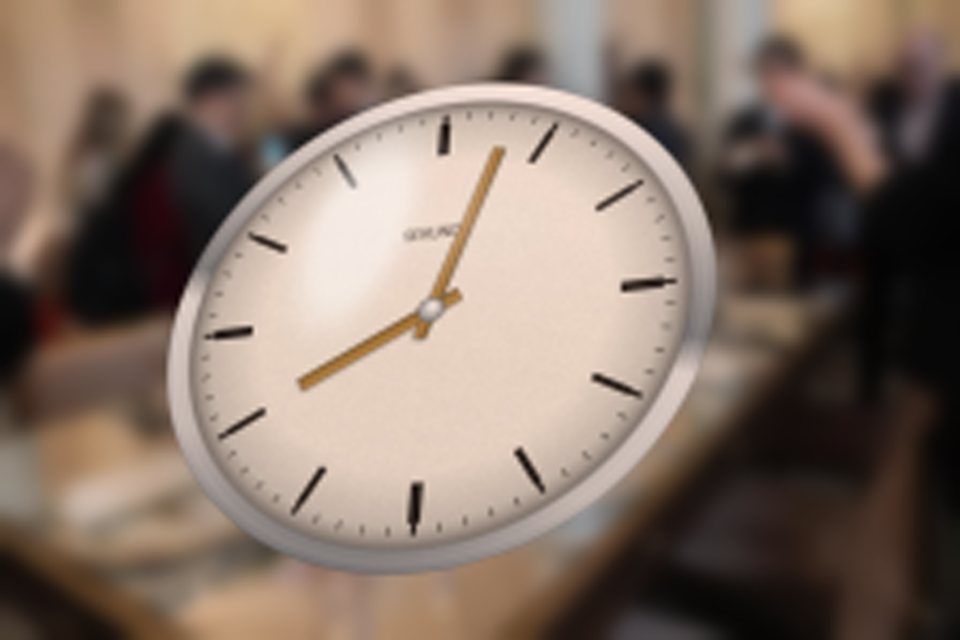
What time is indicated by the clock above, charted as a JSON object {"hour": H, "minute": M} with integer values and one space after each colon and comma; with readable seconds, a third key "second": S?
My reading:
{"hour": 8, "minute": 3}
